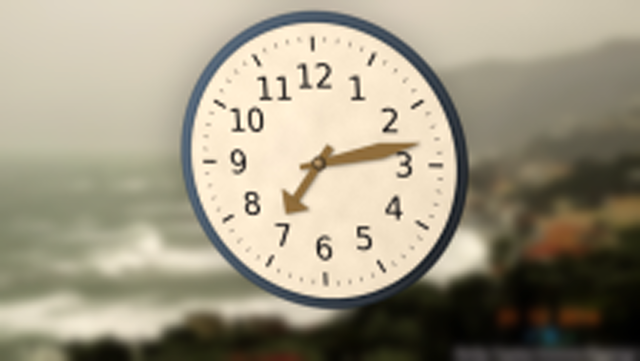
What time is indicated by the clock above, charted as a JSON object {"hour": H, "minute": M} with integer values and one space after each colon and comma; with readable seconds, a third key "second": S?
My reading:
{"hour": 7, "minute": 13}
